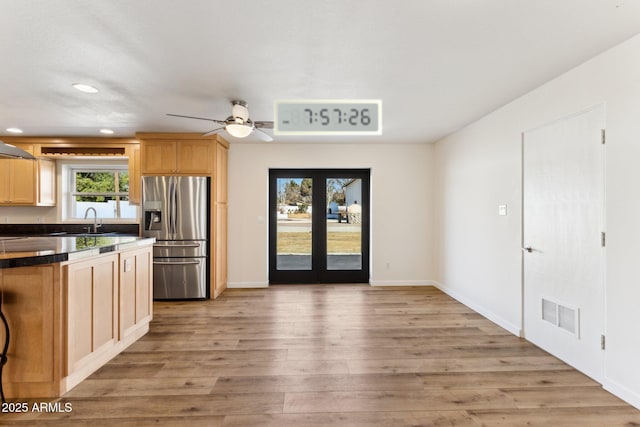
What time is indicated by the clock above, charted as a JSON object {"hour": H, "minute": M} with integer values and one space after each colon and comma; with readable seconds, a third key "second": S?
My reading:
{"hour": 7, "minute": 57, "second": 26}
